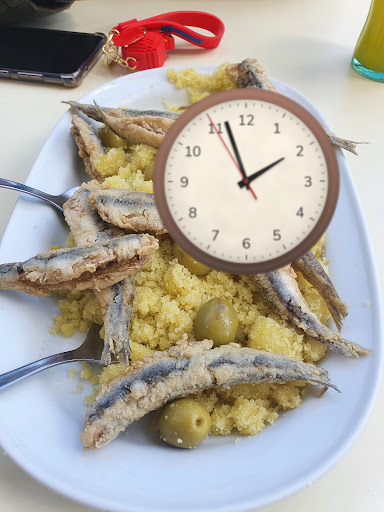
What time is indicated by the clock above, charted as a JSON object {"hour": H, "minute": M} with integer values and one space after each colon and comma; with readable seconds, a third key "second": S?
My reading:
{"hour": 1, "minute": 56, "second": 55}
